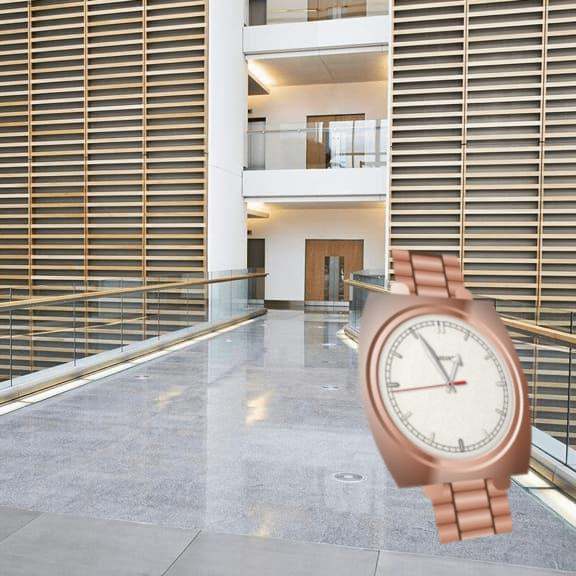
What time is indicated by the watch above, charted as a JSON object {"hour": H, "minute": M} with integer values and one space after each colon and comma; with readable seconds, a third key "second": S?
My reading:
{"hour": 12, "minute": 55, "second": 44}
